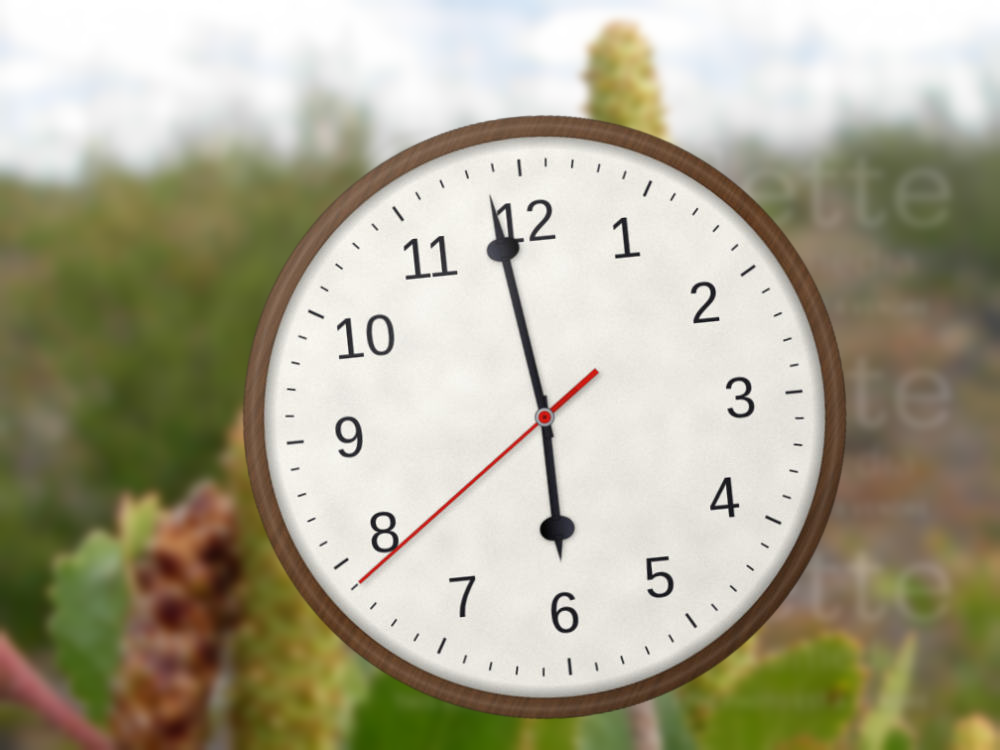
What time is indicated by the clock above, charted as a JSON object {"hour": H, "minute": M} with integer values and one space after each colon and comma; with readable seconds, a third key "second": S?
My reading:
{"hour": 5, "minute": 58, "second": 39}
